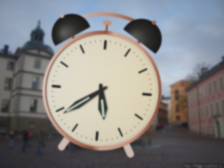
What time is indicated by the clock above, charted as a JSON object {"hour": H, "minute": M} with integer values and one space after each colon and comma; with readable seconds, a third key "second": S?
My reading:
{"hour": 5, "minute": 39}
